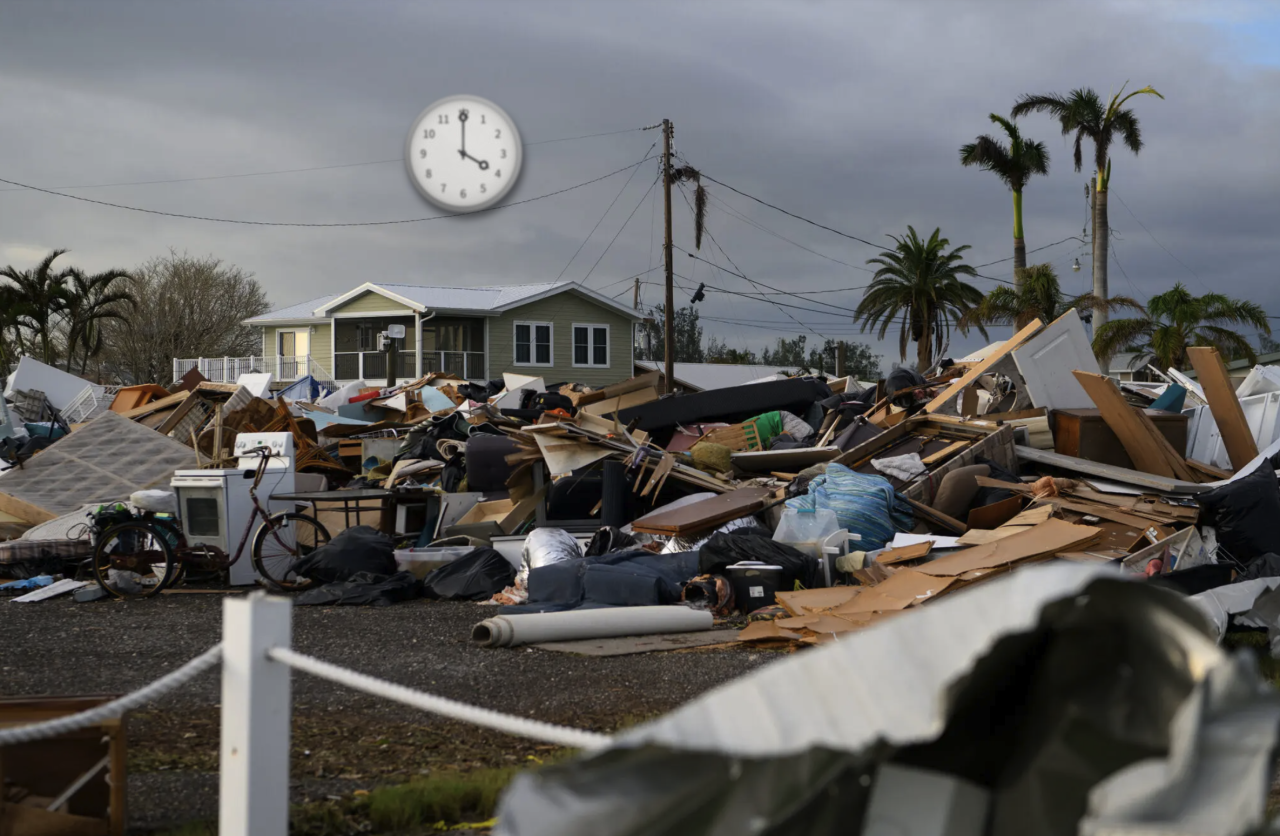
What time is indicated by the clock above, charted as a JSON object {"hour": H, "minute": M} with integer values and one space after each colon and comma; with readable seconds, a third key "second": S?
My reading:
{"hour": 4, "minute": 0}
